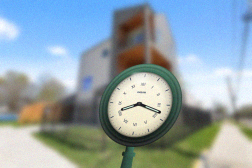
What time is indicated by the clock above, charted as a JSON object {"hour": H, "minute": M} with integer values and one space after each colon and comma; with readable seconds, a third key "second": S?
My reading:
{"hour": 8, "minute": 18}
